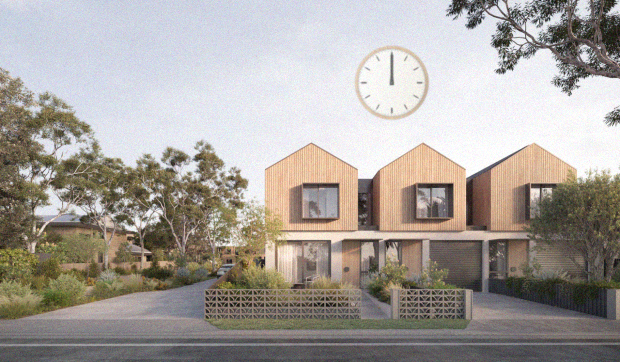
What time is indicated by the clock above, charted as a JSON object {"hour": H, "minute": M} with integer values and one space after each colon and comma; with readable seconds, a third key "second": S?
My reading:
{"hour": 12, "minute": 0}
